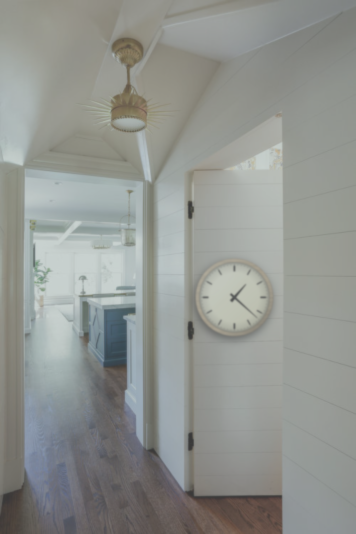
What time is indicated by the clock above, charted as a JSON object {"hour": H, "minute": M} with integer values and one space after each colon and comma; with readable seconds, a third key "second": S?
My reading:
{"hour": 1, "minute": 22}
